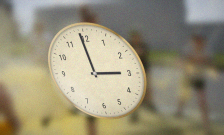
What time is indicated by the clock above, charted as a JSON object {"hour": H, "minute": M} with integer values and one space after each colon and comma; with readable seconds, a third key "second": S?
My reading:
{"hour": 2, "minute": 59}
